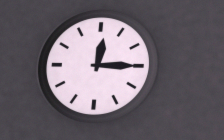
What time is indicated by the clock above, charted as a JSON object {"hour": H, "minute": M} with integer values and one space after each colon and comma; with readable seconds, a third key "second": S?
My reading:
{"hour": 12, "minute": 15}
